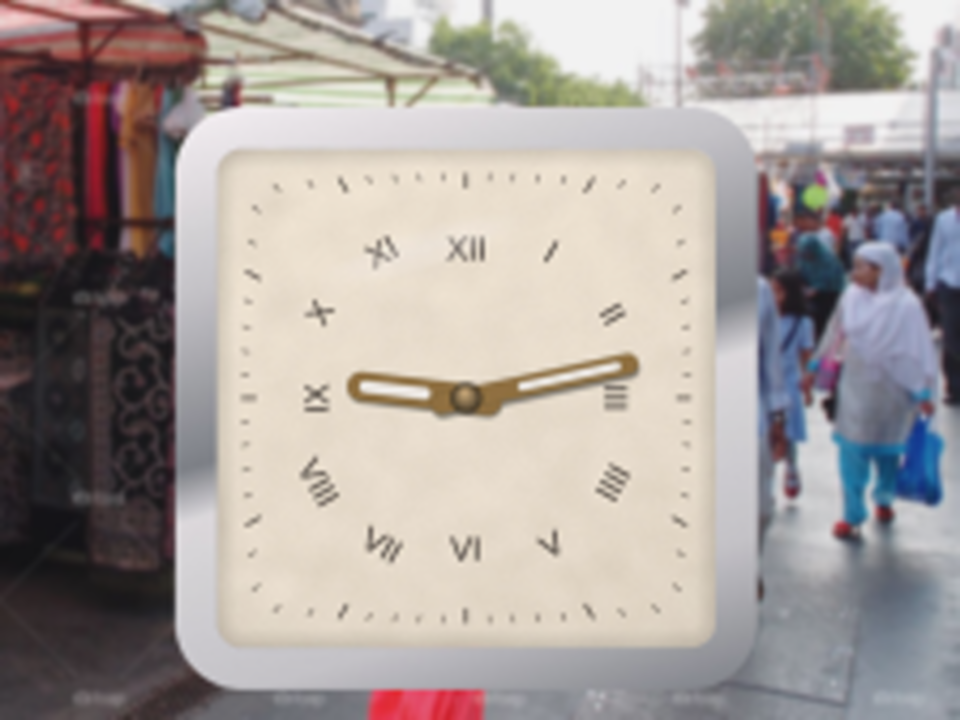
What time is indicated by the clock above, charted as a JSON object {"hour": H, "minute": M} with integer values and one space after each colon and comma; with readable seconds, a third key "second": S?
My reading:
{"hour": 9, "minute": 13}
